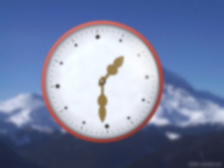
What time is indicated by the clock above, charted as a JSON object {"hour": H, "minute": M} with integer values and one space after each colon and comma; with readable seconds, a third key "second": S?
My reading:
{"hour": 1, "minute": 31}
